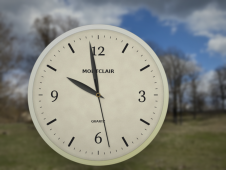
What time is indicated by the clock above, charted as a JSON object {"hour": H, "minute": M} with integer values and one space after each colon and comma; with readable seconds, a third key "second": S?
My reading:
{"hour": 9, "minute": 58, "second": 28}
